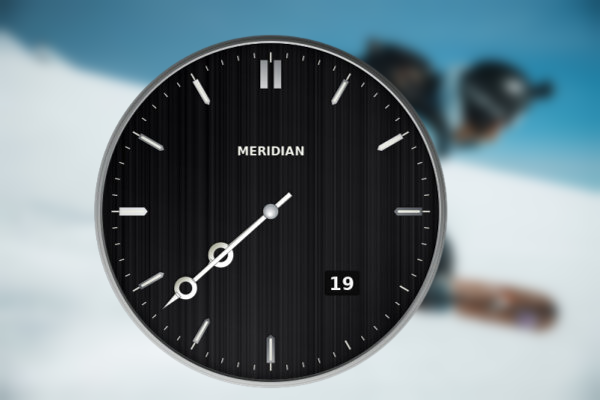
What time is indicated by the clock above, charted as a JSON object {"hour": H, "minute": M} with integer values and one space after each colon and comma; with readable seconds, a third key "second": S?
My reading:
{"hour": 7, "minute": 38}
